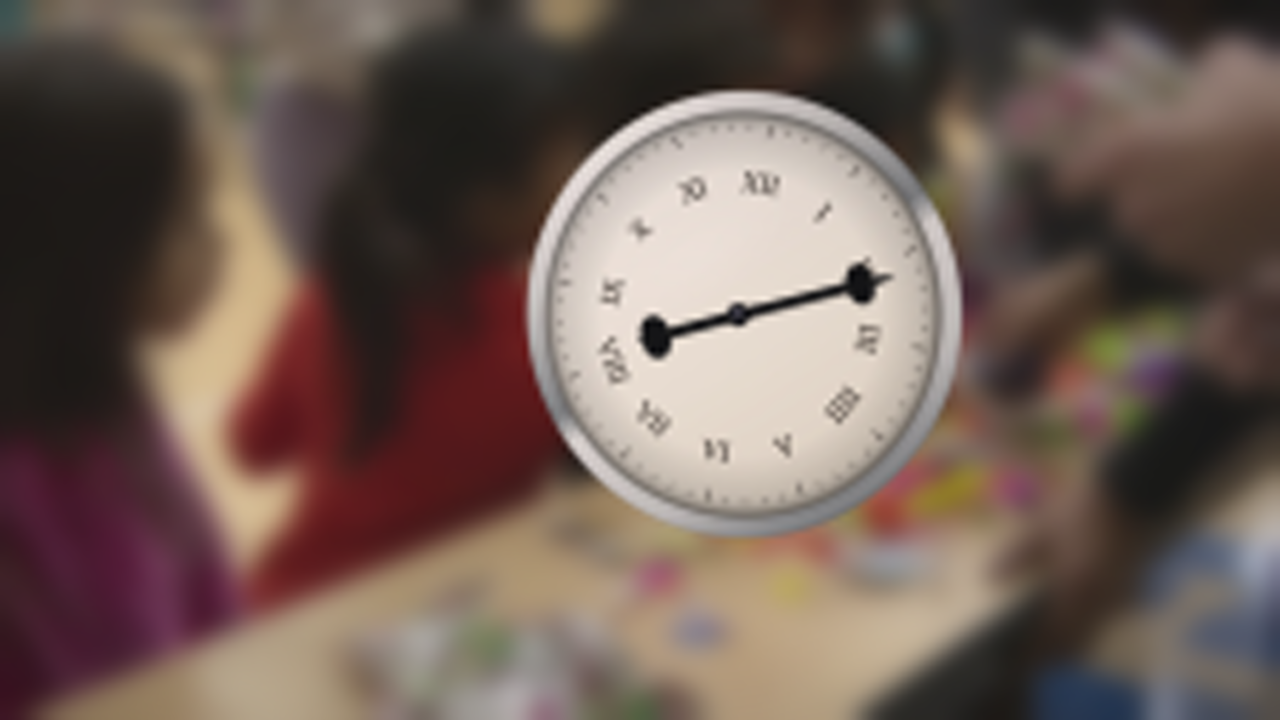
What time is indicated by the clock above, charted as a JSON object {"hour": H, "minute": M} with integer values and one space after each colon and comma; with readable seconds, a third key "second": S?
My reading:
{"hour": 8, "minute": 11}
